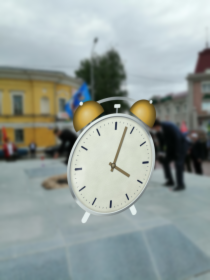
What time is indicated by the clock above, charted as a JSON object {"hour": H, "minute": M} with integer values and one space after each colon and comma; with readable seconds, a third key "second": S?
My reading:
{"hour": 4, "minute": 3}
